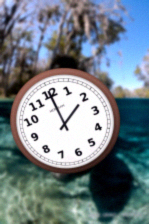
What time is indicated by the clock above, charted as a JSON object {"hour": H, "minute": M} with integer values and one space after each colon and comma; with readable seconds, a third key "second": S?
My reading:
{"hour": 2, "minute": 0}
